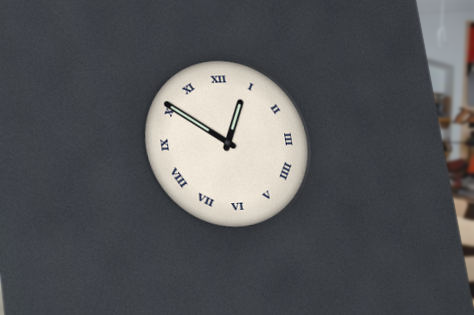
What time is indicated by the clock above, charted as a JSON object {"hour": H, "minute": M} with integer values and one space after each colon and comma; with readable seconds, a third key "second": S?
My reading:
{"hour": 12, "minute": 51}
